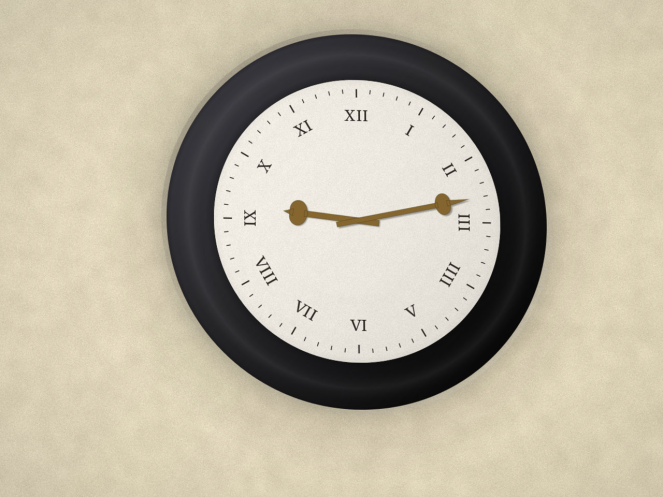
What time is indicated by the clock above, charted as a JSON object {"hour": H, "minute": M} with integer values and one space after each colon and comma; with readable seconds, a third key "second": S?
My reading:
{"hour": 9, "minute": 13}
